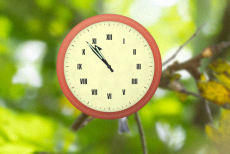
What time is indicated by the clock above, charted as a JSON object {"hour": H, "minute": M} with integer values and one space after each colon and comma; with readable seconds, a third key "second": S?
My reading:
{"hour": 10, "minute": 53}
